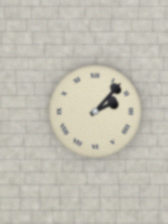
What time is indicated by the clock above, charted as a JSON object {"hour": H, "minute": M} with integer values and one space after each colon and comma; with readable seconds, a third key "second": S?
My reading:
{"hour": 2, "minute": 7}
